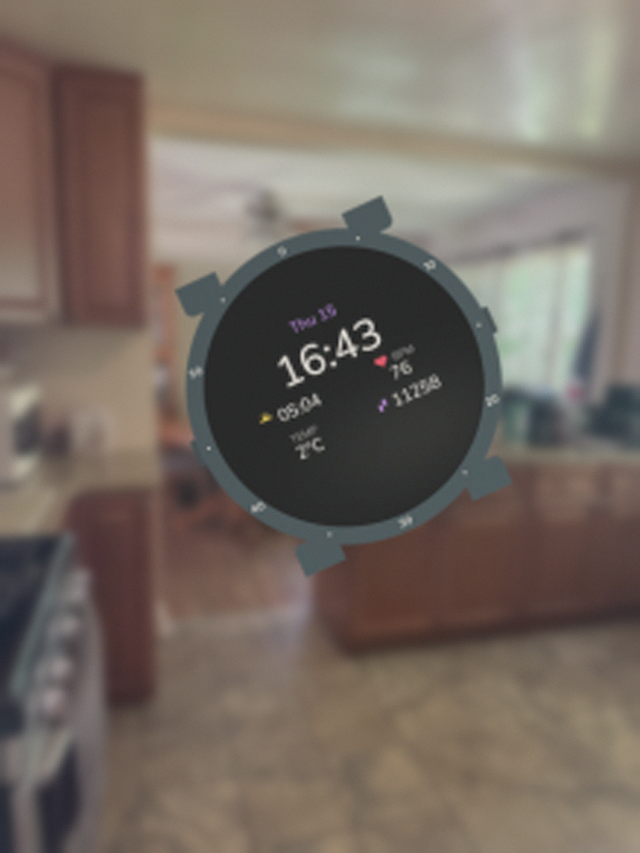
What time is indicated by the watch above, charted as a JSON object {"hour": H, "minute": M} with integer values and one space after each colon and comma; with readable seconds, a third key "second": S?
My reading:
{"hour": 16, "minute": 43}
